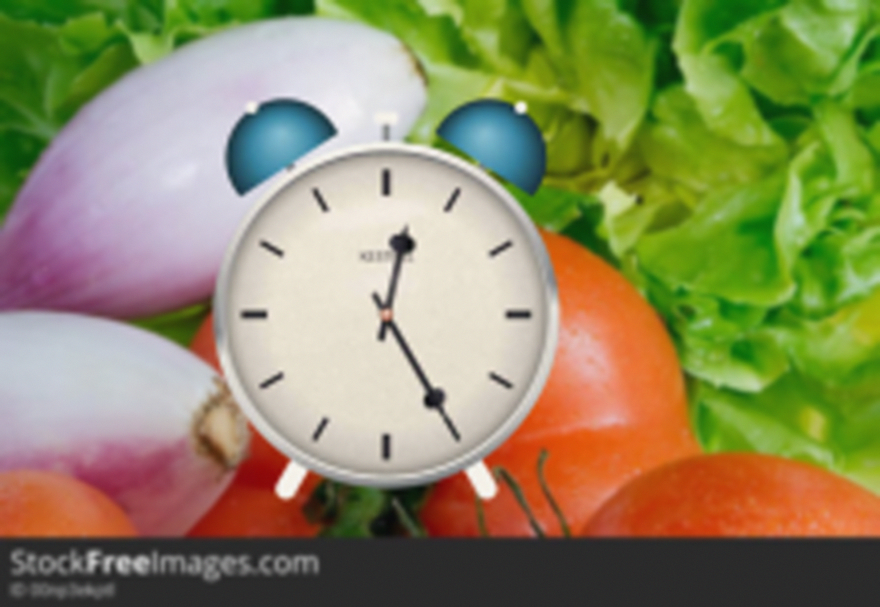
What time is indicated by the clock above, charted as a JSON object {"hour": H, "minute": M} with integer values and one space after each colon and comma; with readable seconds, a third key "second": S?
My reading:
{"hour": 12, "minute": 25}
